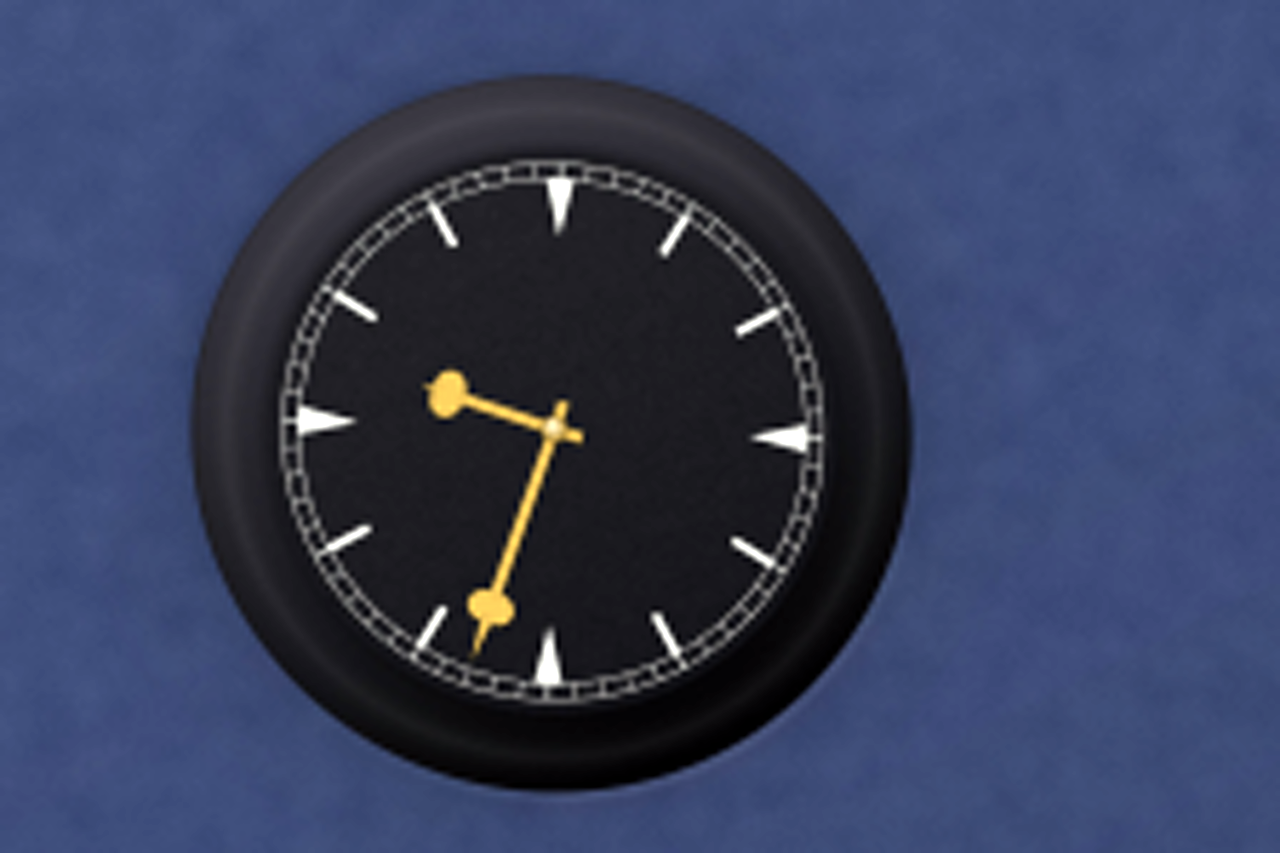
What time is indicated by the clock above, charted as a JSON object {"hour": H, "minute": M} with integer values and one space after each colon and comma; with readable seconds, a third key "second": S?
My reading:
{"hour": 9, "minute": 33}
